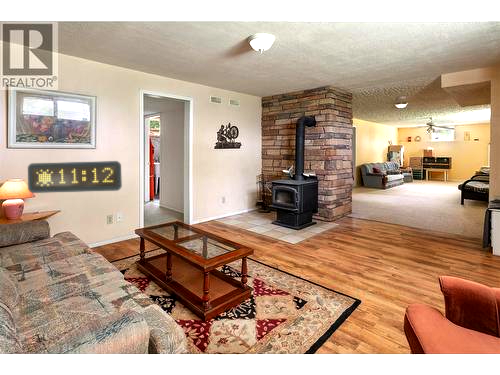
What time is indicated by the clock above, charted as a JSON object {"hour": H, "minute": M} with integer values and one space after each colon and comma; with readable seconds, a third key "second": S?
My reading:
{"hour": 11, "minute": 12}
